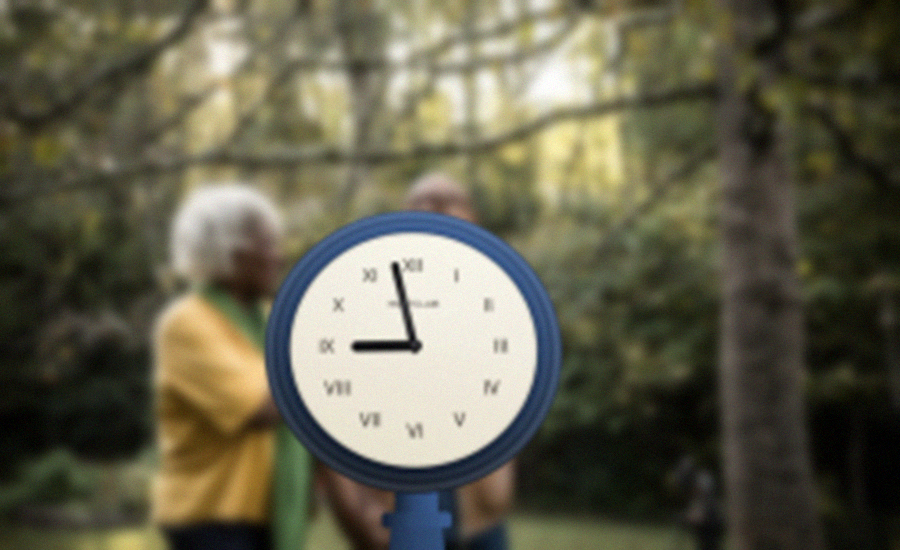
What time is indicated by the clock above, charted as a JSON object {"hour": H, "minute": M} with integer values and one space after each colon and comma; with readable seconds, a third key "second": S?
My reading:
{"hour": 8, "minute": 58}
